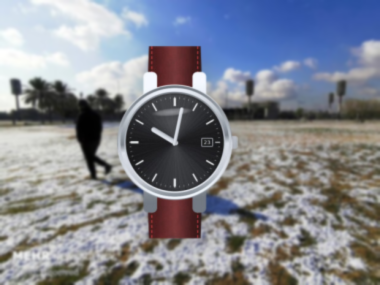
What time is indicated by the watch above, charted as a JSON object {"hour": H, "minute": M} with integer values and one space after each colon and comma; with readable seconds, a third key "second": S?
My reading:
{"hour": 10, "minute": 2}
